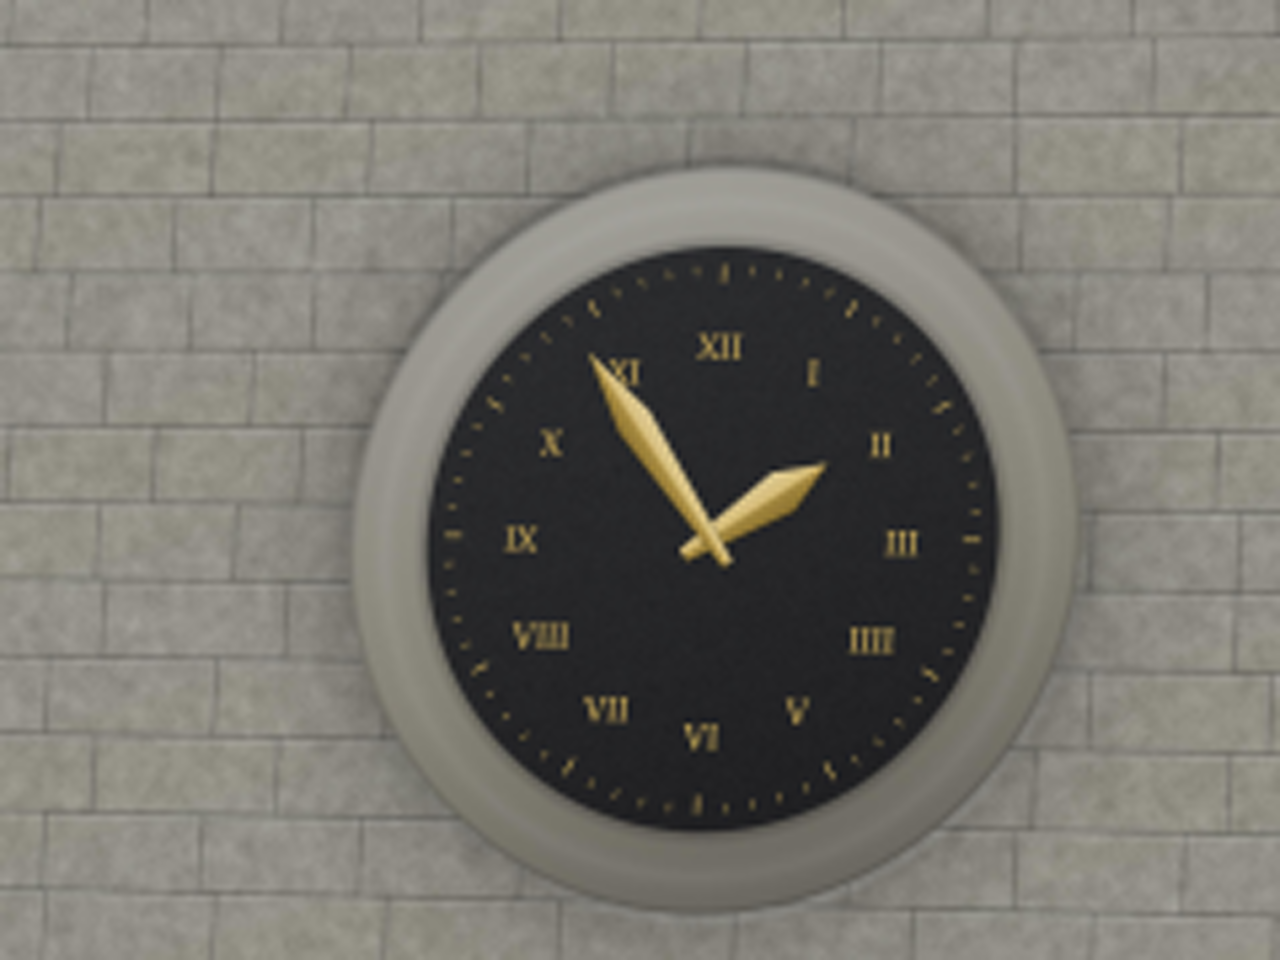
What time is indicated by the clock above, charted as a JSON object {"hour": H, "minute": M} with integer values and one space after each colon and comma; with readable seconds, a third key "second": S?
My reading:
{"hour": 1, "minute": 54}
